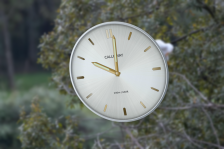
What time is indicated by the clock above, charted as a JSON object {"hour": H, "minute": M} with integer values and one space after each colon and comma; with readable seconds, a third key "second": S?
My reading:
{"hour": 10, "minute": 1}
